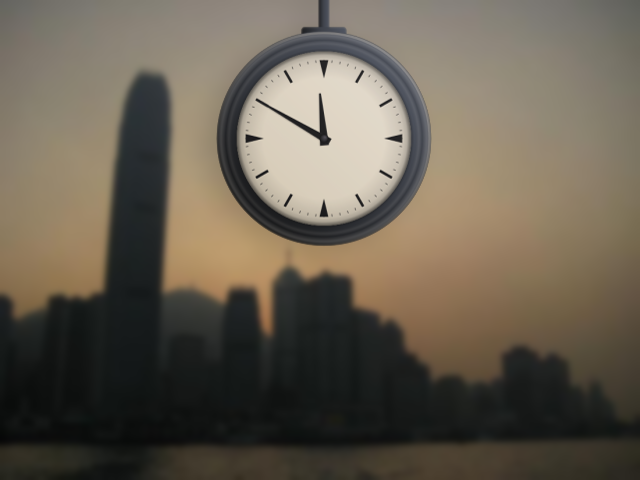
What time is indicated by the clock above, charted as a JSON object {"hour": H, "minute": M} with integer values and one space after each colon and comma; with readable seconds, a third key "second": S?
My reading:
{"hour": 11, "minute": 50}
